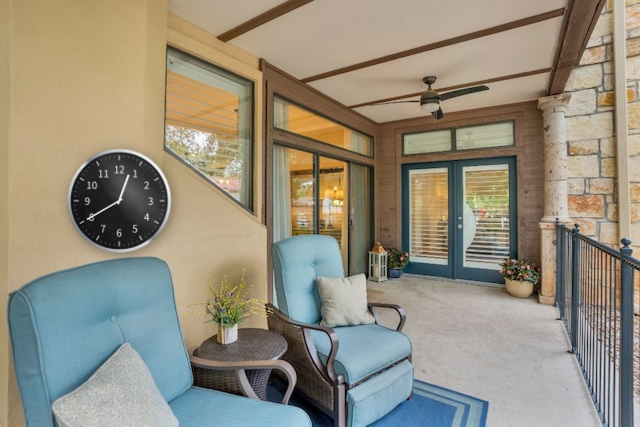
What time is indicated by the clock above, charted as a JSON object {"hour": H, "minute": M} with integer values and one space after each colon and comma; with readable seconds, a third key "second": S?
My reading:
{"hour": 12, "minute": 40}
